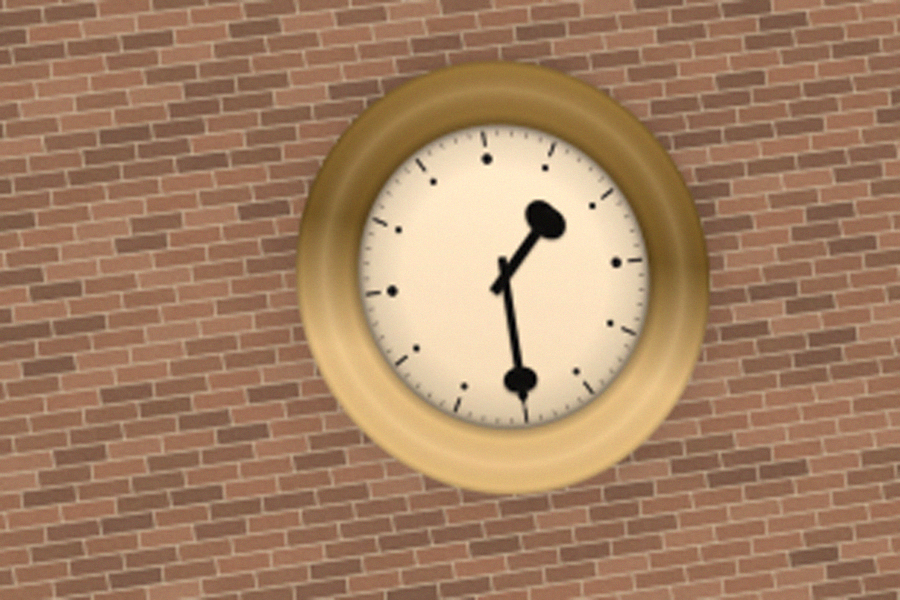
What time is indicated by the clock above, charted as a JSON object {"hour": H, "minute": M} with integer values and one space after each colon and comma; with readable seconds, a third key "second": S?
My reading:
{"hour": 1, "minute": 30}
